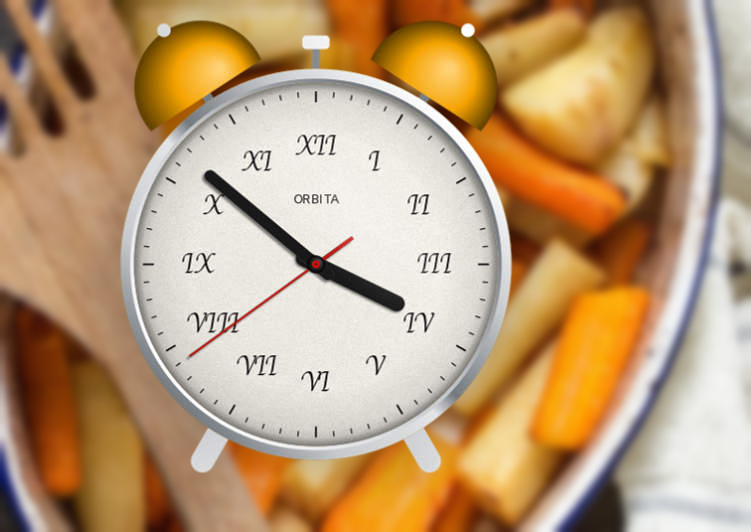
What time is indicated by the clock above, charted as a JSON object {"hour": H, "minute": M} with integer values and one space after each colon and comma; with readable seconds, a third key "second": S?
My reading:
{"hour": 3, "minute": 51, "second": 39}
